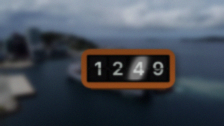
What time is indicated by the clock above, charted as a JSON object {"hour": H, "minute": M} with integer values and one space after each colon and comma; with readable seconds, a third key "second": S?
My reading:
{"hour": 12, "minute": 49}
